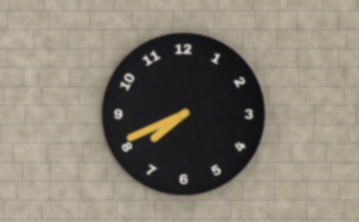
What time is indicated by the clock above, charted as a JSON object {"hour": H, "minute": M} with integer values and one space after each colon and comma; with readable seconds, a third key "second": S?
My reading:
{"hour": 7, "minute": 41}
